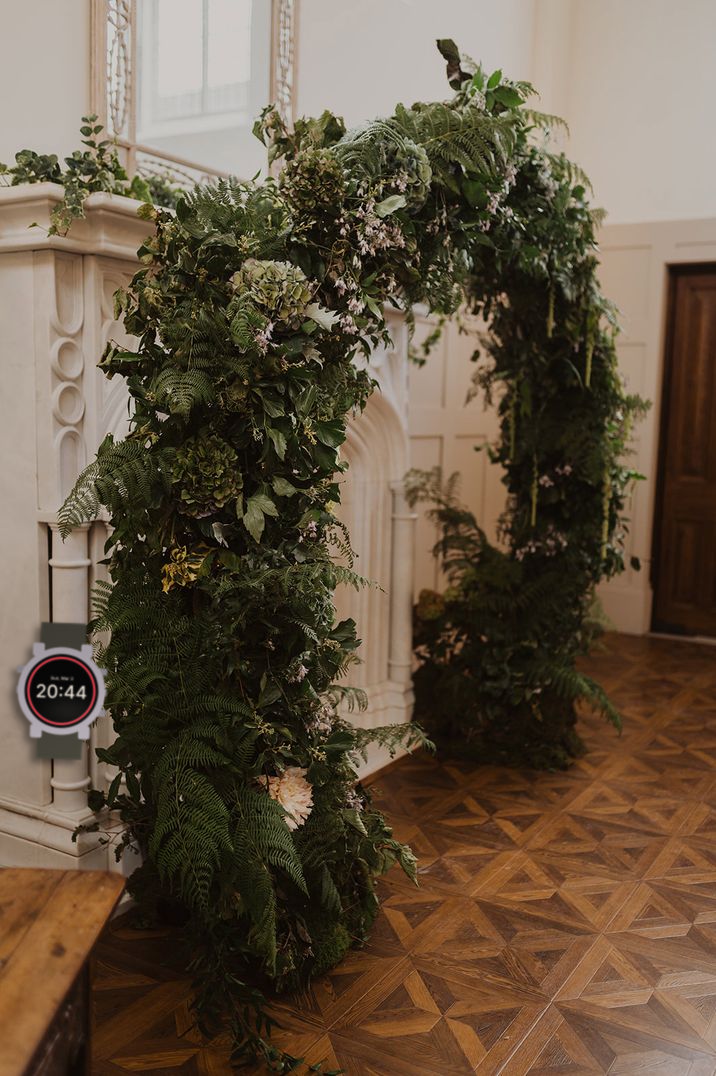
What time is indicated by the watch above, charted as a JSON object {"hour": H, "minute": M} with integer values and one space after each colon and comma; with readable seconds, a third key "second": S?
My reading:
{"hour": 20, "minute": 44}
